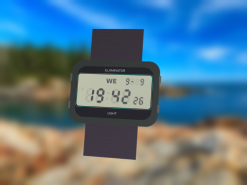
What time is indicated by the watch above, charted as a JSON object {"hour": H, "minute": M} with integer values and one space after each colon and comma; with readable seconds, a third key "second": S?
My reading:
{"hour": 19, "minute": 42, "second": 26}
